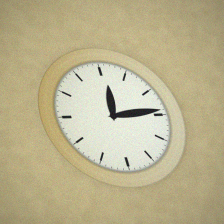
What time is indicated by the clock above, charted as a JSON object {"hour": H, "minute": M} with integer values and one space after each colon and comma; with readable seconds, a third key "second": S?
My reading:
{"hour": 12, "minute": 14}
